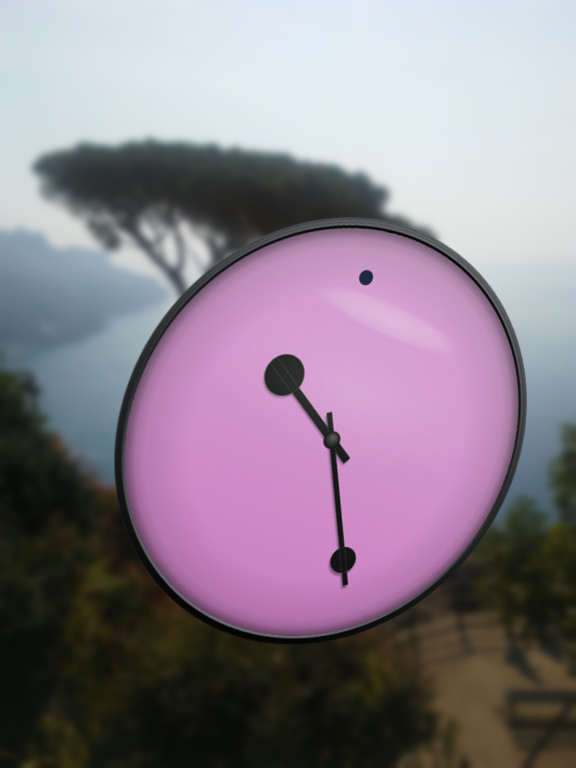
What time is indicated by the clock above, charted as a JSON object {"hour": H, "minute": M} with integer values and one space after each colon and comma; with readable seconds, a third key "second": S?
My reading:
{"hour": 10, "minute": 27}
